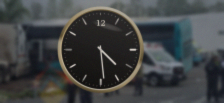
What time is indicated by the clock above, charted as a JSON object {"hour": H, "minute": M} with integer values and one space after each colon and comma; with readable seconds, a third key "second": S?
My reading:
{"hour": 4, "minute": 29}
